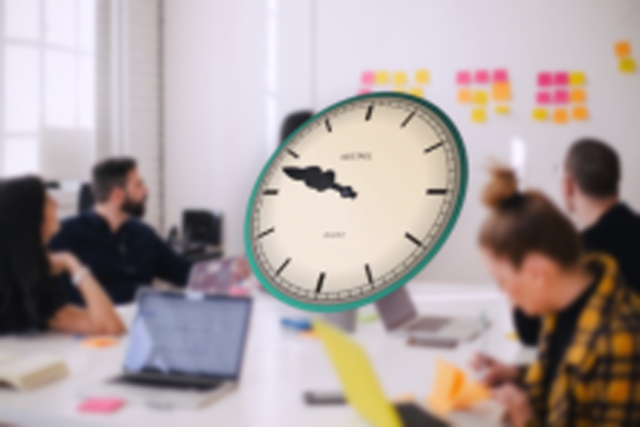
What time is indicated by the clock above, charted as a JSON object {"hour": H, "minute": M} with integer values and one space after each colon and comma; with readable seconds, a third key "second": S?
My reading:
{"hour": 9, "minute": 48}
